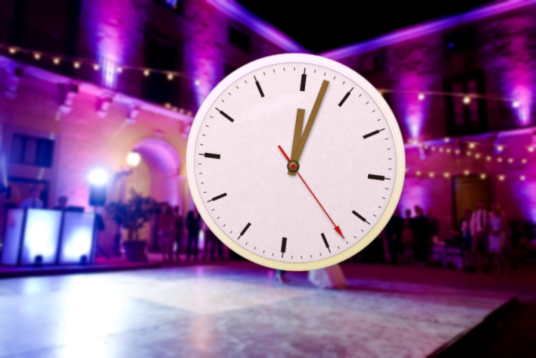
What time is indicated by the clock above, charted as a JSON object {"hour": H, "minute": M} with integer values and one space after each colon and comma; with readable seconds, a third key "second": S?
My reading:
{"hour": 12, "minute": 2, "second": 23}
